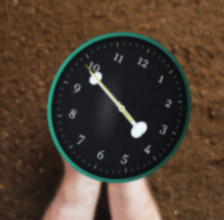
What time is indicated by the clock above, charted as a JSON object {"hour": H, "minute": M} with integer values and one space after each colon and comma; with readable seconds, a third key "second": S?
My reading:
{"hour": 3, "minute": 48, "second": 49}
